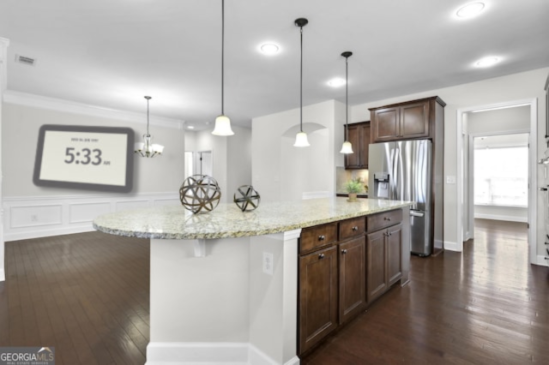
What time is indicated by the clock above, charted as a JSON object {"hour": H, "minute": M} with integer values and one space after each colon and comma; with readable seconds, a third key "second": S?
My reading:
{"hour": 5, "minute": 33}
